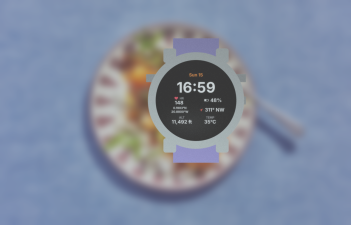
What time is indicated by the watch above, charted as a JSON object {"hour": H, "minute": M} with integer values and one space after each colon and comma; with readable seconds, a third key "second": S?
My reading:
{"hour": 16, "minute": 59}
